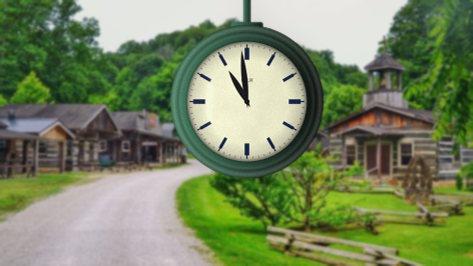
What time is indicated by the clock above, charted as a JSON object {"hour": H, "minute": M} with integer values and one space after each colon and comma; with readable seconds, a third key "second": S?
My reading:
{"hour": 10, "minute": 59}
